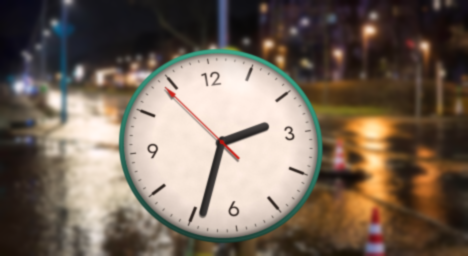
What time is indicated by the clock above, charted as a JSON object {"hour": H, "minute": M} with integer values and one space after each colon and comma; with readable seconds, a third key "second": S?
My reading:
{"hour": 2, "minute": 33, "second": 54}
